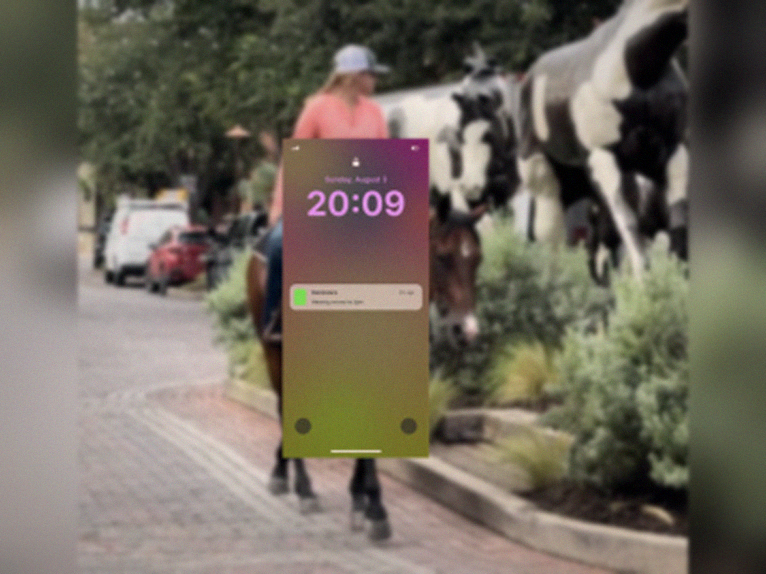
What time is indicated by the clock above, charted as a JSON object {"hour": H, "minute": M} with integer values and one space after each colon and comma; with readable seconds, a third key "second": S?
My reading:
{"hour": 20, "minute": 9}
